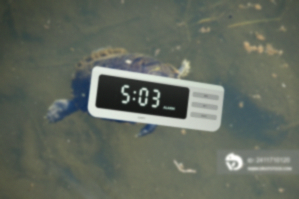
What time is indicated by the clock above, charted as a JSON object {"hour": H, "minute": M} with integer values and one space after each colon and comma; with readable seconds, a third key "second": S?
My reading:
{"hour": 5, "minute": 3}
